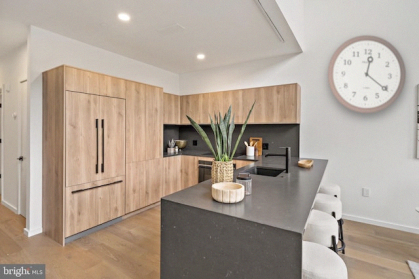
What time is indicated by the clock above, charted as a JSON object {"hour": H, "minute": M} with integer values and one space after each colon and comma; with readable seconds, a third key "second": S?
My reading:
{"hour": 12, "minute": 21}
